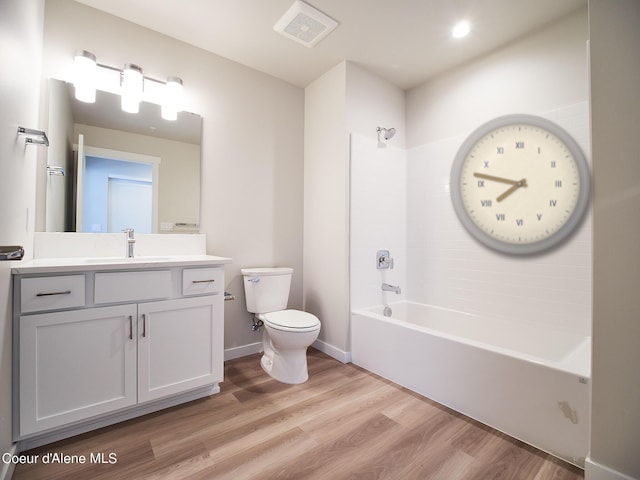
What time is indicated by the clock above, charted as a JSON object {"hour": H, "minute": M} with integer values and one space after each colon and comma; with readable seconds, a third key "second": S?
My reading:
{"hour": 7, "minute": 47}
